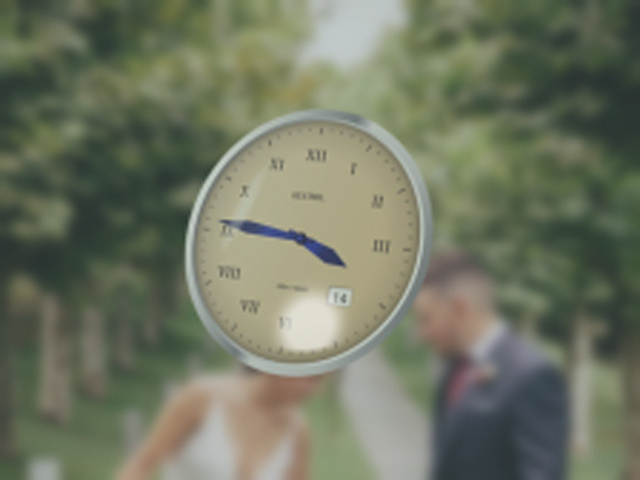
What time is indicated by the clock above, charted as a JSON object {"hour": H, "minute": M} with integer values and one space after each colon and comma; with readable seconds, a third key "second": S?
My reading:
{"hour": 3, "minute": 46}
